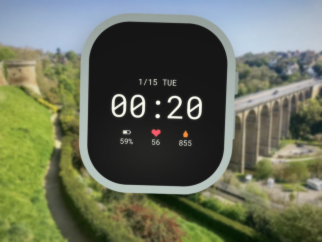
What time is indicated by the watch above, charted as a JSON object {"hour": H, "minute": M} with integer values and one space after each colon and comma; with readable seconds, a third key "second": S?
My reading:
{"hour": 0, "minute": 20}
